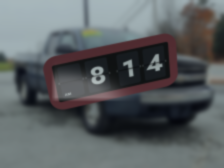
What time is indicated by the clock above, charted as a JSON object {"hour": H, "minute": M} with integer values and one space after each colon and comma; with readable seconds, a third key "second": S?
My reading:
{"hour": 8, "minute": 14}
